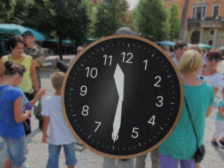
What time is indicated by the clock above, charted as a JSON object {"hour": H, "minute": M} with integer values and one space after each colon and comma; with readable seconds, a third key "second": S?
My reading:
{"hour": 11, "minute": 30}
